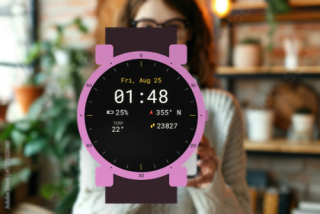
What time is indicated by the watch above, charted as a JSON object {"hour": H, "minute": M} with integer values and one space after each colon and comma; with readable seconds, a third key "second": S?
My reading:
{"hour": 1, "minute": 48}
